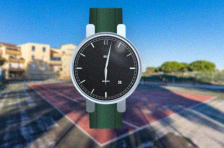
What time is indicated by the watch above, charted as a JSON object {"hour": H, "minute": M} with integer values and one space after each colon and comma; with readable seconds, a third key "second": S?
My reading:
{"hour": 6, "minute": 2}
